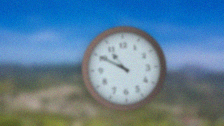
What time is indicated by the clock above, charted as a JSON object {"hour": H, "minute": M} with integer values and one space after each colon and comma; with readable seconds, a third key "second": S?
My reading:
{"hour": 10, "minute": 50}
